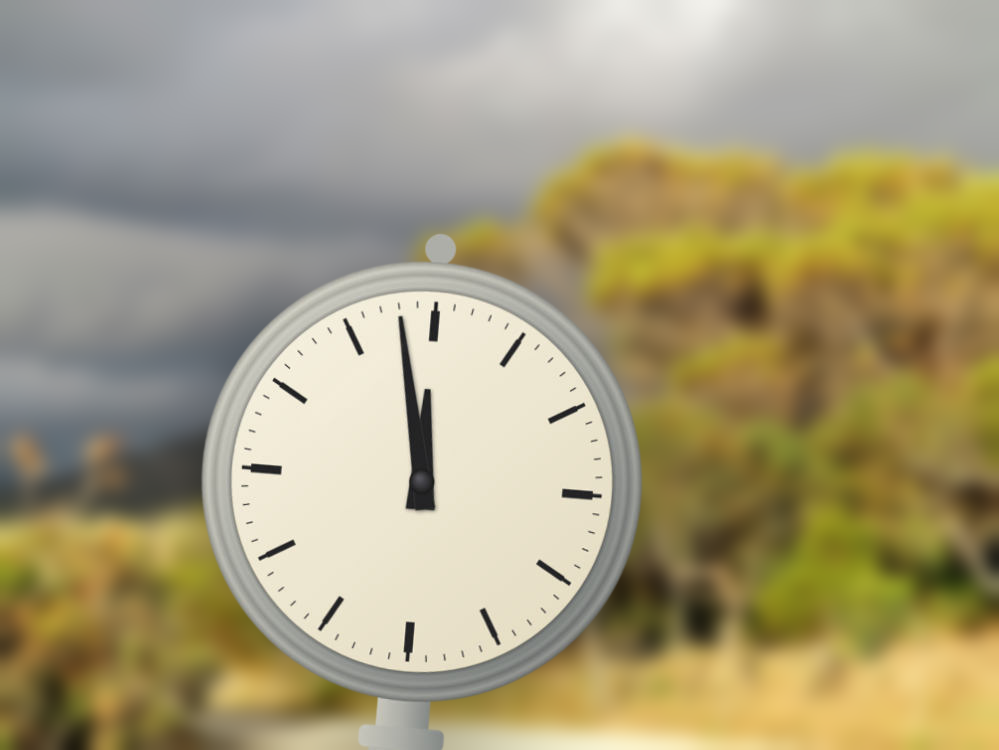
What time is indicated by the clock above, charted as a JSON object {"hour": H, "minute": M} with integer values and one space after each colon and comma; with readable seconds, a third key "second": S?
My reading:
{"hour": 11, "minute": 58}
